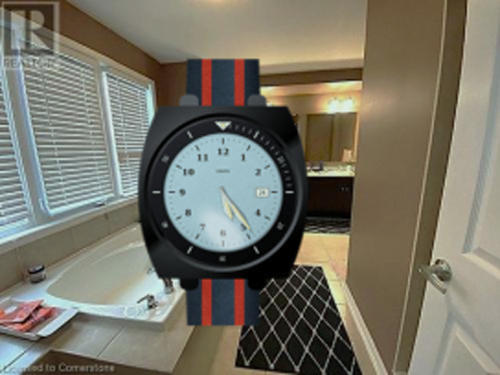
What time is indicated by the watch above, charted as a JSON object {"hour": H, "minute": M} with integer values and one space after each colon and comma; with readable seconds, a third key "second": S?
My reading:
{"hour": 5, "minute": 24}
